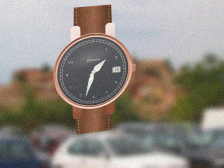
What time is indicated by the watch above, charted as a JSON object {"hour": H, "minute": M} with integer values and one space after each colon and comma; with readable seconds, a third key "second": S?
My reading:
{"hour": 1, "minute": 33}
